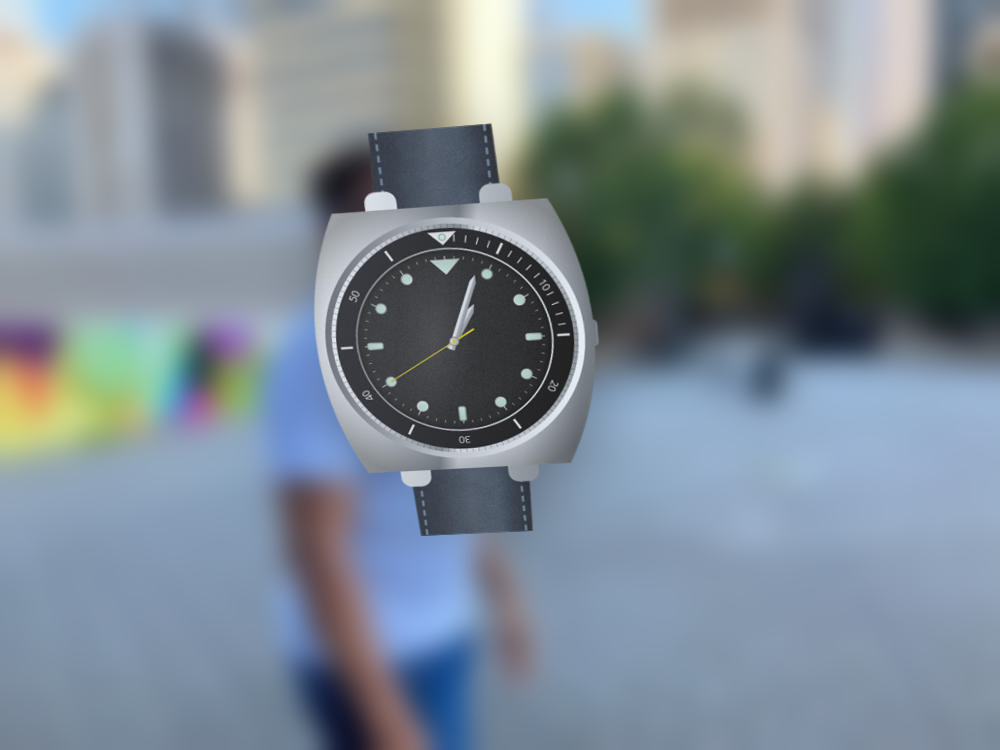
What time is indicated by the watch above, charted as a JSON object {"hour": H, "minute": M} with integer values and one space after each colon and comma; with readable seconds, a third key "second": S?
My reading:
{"hour": 1, "minute": 3, "second": 40}
